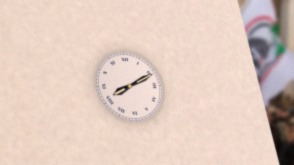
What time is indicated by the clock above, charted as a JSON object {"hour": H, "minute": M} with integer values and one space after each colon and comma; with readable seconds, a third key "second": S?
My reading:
{"hour": 8, "minute": 11}
